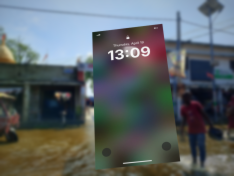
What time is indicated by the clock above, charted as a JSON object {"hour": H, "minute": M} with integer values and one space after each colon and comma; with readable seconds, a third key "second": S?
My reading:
{"hour": 13, "minute": 9}
